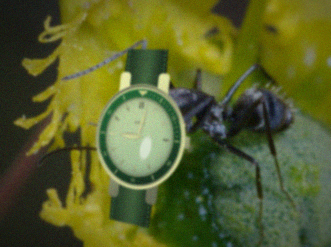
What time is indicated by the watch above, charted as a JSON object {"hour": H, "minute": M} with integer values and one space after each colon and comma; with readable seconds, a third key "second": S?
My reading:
{"hour": 9, "minute": 2}
